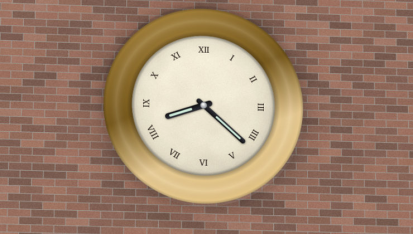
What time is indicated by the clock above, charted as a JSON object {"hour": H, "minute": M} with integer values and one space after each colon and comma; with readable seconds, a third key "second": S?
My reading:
{"hour": 8, "minute": 22}
